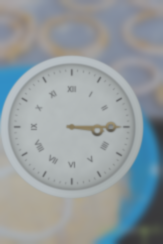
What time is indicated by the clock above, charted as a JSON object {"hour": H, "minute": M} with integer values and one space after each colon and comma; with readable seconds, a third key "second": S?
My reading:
{"hour": 3, "minute": 15}
